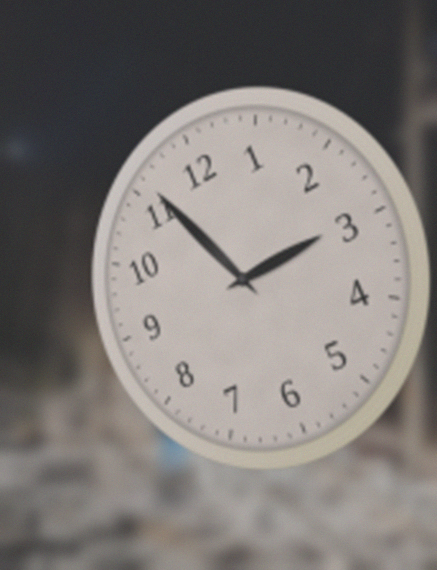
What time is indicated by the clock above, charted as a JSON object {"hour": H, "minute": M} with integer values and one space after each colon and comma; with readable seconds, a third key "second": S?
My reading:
{"hour": 2, "minute": 56}
